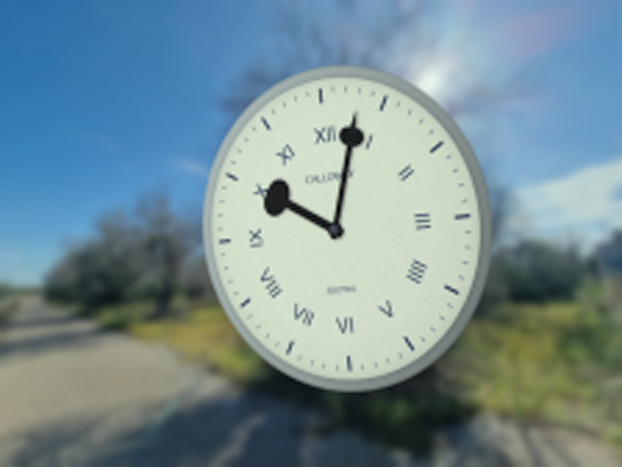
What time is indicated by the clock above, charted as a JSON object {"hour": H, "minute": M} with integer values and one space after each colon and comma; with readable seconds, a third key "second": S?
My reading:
{"hour": 10, "minute": 3}
